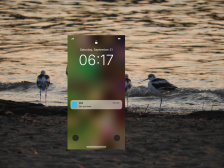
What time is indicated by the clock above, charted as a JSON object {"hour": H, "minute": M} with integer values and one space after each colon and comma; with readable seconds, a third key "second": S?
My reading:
{"hour": 6, "minute": 17}
